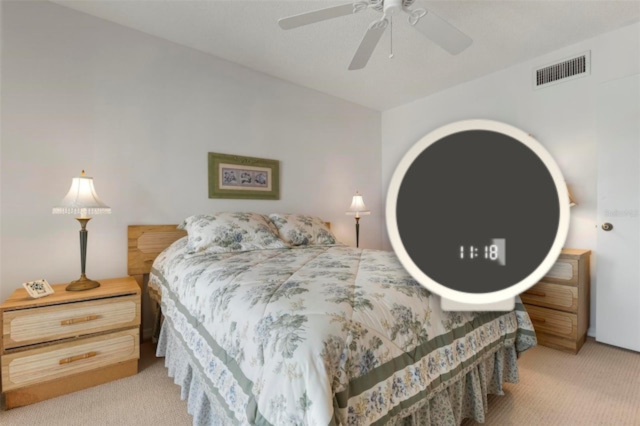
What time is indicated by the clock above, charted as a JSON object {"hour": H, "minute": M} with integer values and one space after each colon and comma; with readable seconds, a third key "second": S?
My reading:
{"hour": 11, "minute": 18}
